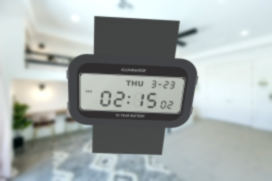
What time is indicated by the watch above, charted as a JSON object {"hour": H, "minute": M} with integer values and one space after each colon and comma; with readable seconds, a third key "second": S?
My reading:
{"hour": 2, "minute": 15}
